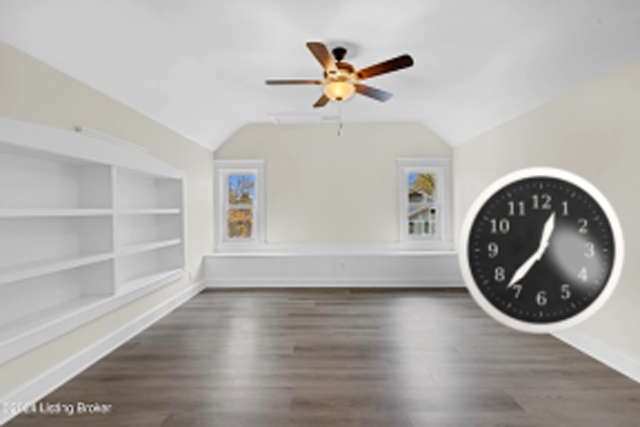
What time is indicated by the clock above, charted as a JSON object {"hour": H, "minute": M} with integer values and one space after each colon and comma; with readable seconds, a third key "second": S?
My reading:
{"hour": 12, "minute": 37}
